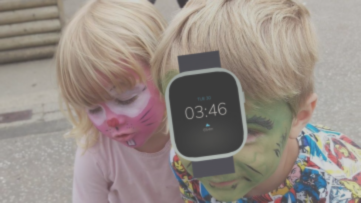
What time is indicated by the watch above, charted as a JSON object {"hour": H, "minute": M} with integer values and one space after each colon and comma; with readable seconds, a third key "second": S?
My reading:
{"hour": 3, "minute": 46}
